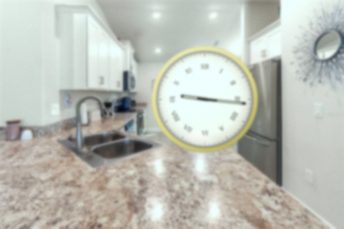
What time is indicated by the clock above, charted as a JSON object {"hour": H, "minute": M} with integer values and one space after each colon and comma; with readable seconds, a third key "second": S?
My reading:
{"hour": 9, "minute": 16}
